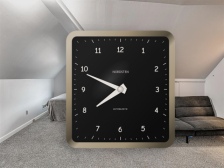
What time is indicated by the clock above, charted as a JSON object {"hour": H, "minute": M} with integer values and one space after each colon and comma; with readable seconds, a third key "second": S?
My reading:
{"hour": 7, "minute": 49}
